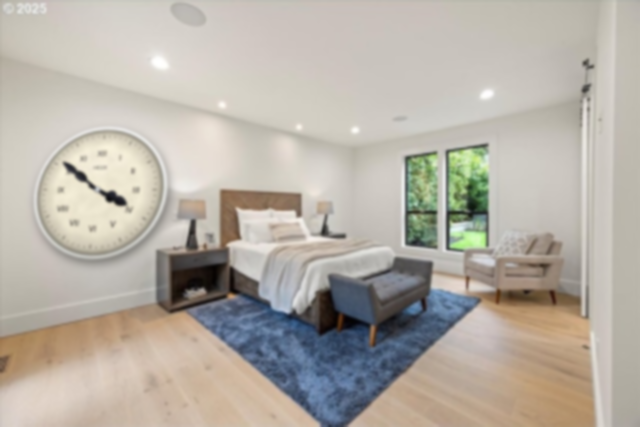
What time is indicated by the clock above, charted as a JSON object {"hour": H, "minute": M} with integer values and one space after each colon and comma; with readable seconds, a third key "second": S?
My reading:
{"hour": 3, "minute": 51}
